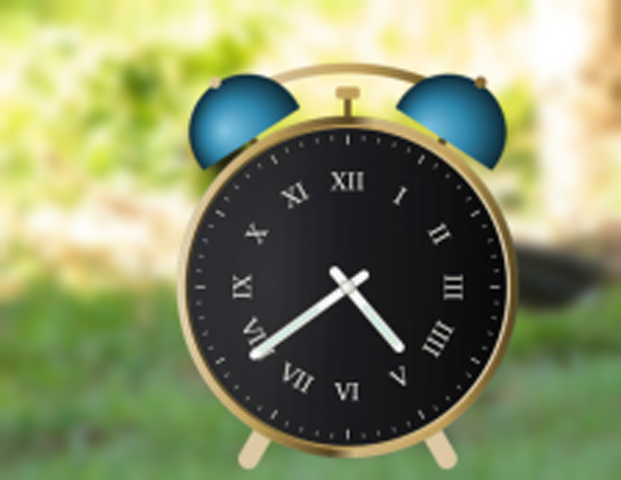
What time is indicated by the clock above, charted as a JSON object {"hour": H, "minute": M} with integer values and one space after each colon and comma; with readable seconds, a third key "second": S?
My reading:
{"hour": 4, "minute": 39}
